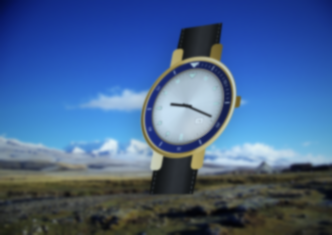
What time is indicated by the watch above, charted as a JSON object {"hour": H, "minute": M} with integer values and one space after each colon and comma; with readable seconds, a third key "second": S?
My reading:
{"hour": 9, "minute": 19}
